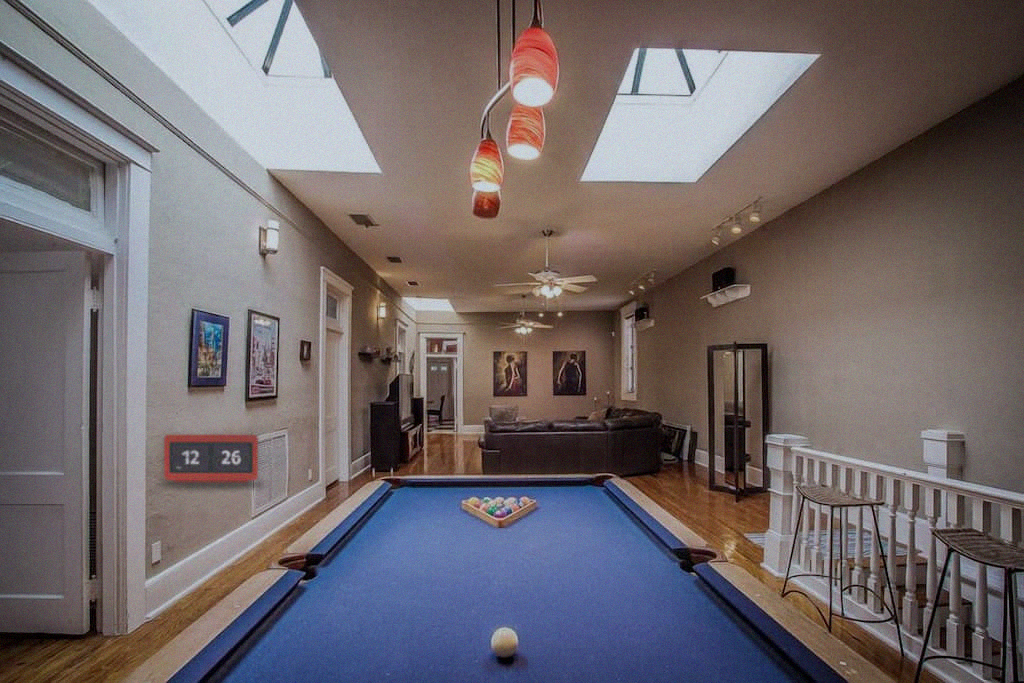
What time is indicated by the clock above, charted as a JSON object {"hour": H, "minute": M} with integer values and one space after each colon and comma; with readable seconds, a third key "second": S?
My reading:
{"hour": 12, "minute": 26}
